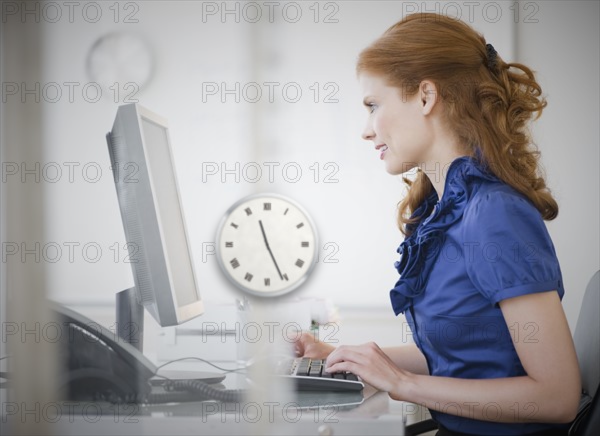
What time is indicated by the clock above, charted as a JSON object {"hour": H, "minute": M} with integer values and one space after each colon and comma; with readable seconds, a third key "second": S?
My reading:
{"hour": 11, "minute": 26}
